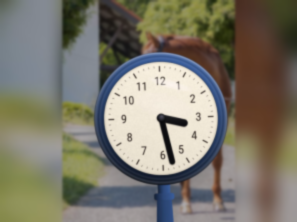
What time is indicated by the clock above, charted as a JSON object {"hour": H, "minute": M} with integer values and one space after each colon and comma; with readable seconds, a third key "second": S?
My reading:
{"hour": 3, "minute": 28}
